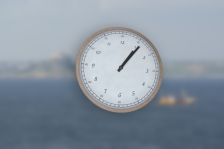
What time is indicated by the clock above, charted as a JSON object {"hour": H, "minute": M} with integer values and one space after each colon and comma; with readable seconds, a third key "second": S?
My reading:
{"hour": 1, "minute": 6}
